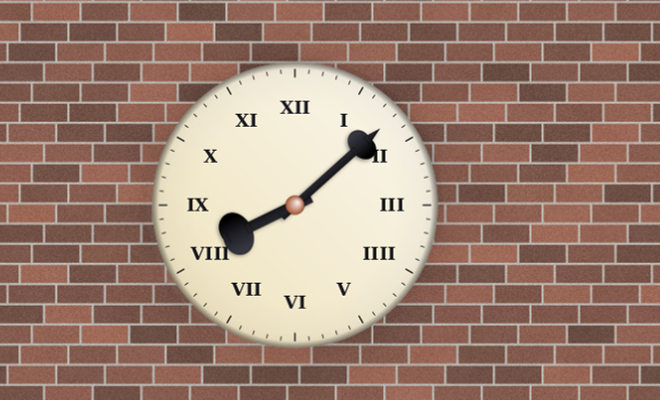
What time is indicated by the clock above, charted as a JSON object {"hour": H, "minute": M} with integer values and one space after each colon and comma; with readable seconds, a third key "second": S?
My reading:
{"hour": 8, "minute": 8}
